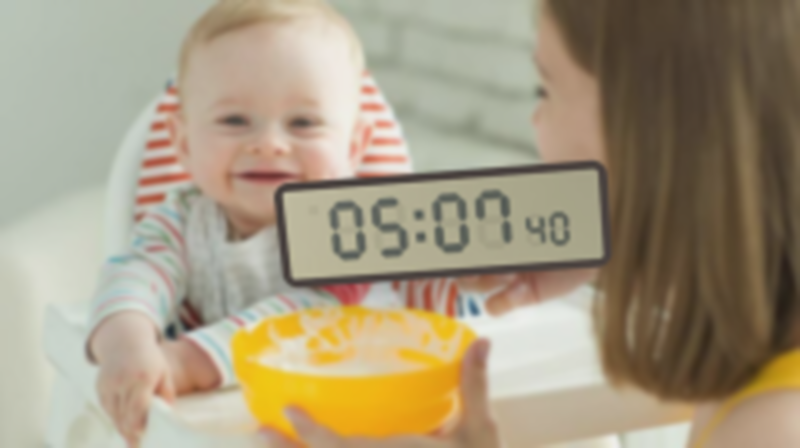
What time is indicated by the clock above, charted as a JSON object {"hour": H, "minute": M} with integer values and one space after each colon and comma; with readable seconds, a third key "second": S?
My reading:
{"hour": 5, "minute": 7, "second": 40}
